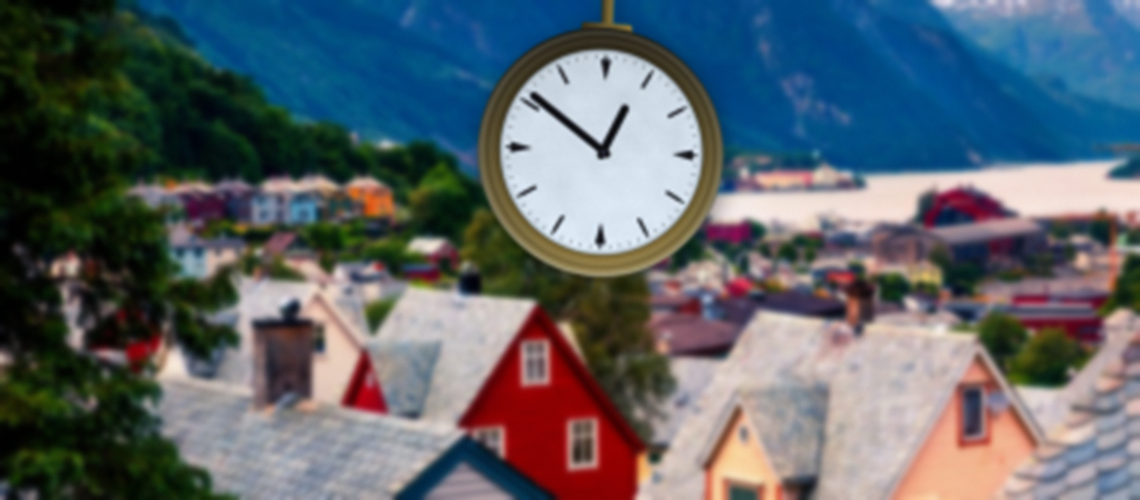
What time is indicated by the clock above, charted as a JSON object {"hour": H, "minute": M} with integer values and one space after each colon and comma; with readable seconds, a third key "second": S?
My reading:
{"hour": 12, "minute": 51}
